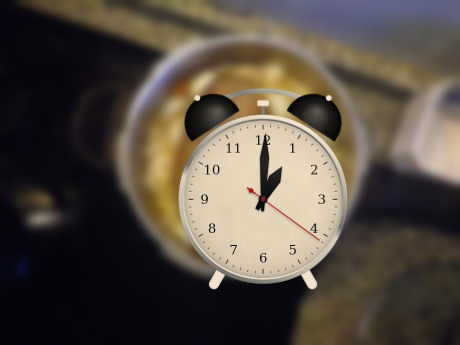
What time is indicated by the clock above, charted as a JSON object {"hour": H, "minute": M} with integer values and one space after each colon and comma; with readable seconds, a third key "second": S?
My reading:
{"hour": 1, "minute": 0, "second": 21}
